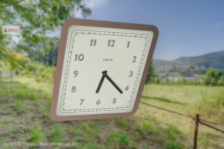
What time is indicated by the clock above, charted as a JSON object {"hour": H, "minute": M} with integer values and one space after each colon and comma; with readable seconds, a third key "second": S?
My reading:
{"hour": 6, "minute": 22}
